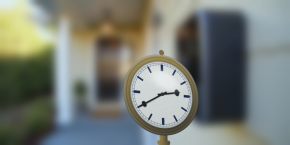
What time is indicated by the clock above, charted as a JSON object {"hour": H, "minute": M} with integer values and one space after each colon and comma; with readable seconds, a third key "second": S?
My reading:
{"hour": 2, "minute": 40}
